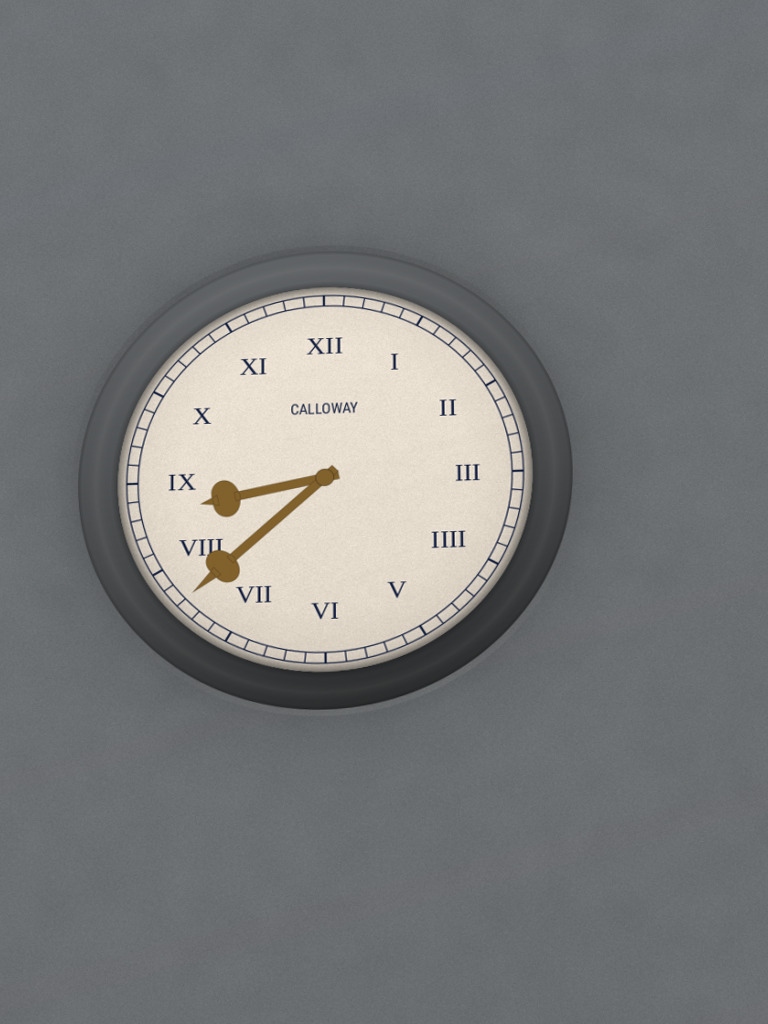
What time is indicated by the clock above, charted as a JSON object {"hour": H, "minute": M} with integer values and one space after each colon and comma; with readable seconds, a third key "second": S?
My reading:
{"hour": 8, "minute": 38}
